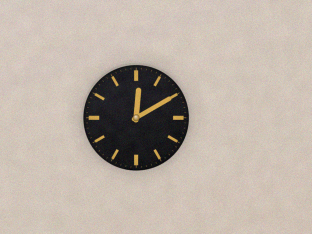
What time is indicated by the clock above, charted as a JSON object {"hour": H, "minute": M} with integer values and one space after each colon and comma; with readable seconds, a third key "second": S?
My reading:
{"hour": 12, "minute": 10}
